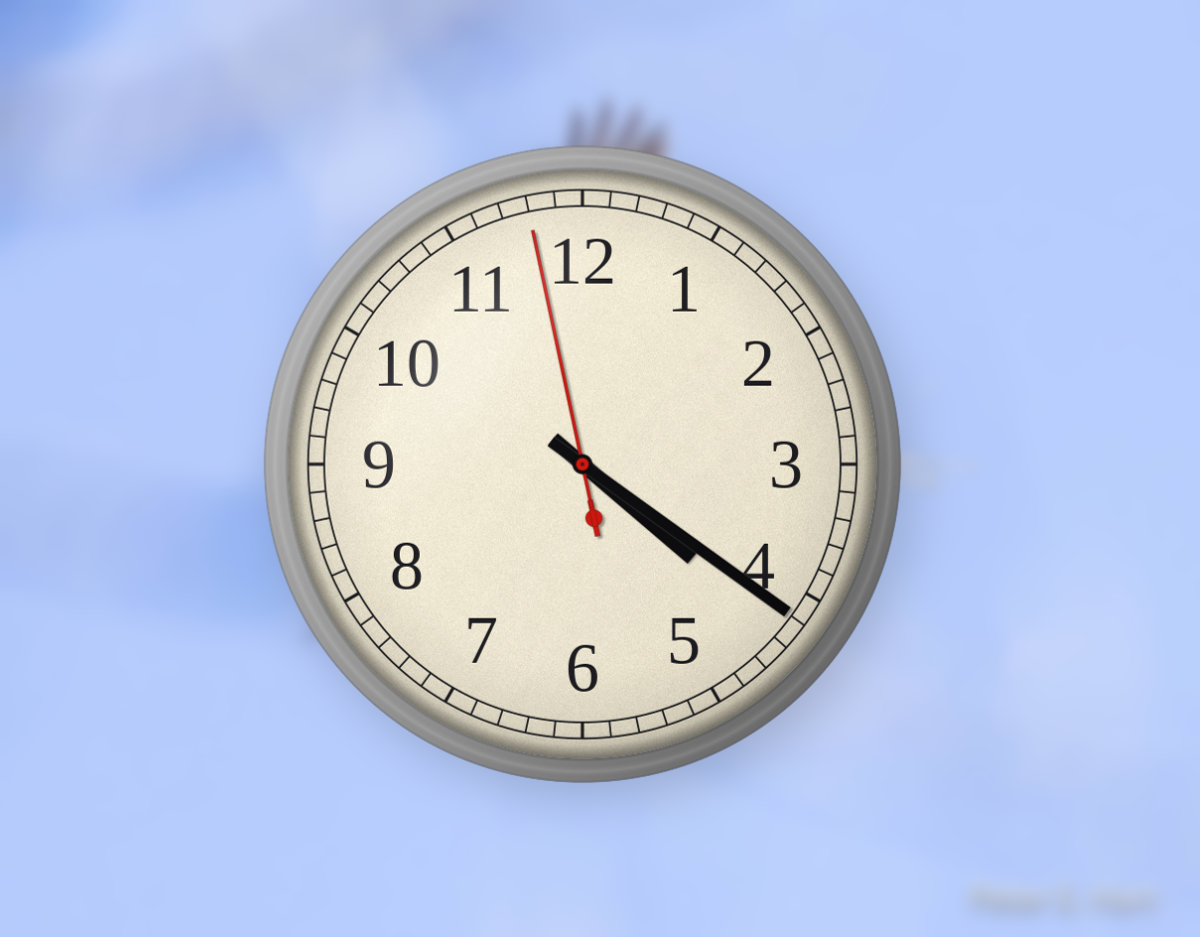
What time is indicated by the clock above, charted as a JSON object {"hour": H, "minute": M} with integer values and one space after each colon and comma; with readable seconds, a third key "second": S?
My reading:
{"hour": 4, "minute": 20, "second": 58}
